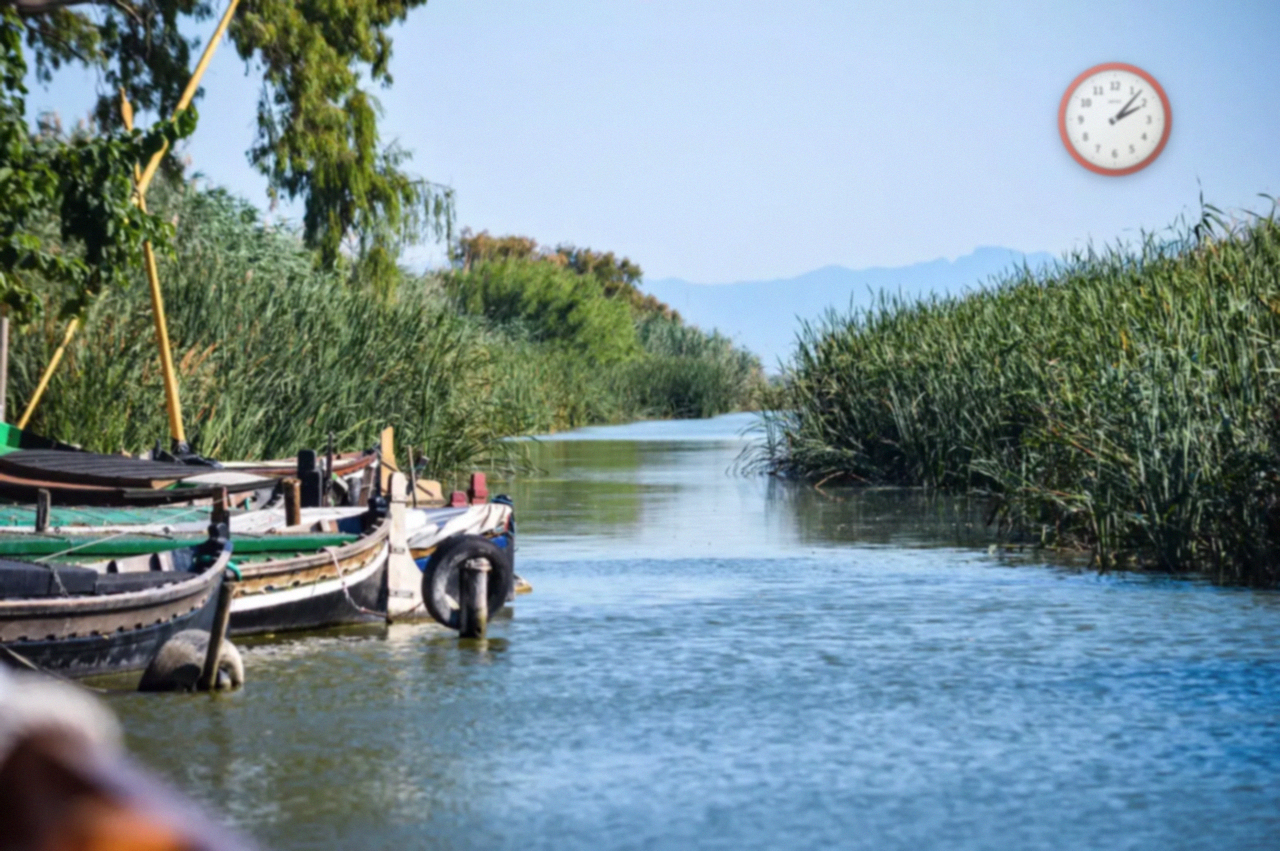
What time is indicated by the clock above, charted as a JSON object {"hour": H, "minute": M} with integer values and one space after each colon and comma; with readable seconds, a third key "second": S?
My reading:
{"hour": 2, "minute": 7}
